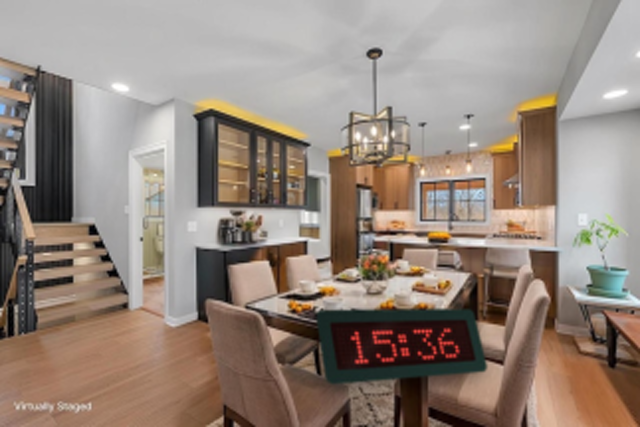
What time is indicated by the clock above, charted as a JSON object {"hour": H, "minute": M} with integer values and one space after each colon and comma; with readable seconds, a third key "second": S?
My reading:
{"hour": 15, "minute": 36}
